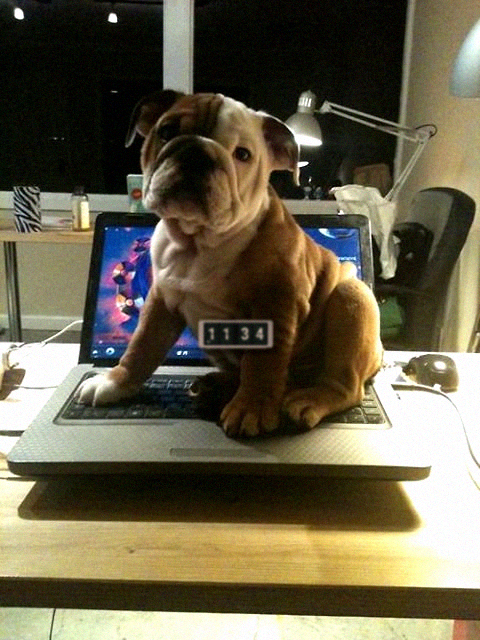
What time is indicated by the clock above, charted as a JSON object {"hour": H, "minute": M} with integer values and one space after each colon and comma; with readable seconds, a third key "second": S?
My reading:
{"hour": 11, "minute": 34}
